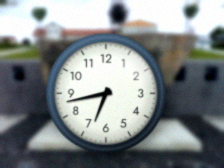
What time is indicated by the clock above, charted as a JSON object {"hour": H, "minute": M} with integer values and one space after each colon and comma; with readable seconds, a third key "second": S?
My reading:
{"hour": 6, "minute": 43}
